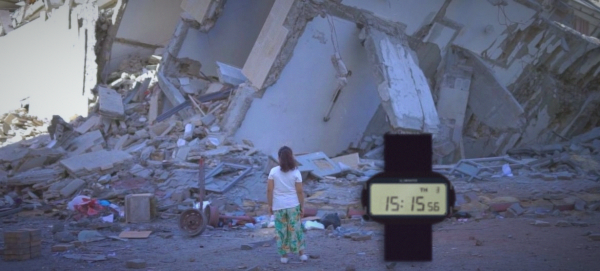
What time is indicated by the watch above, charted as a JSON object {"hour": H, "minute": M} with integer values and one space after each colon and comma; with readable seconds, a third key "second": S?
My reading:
{"hour": 15, "minute": 15}
